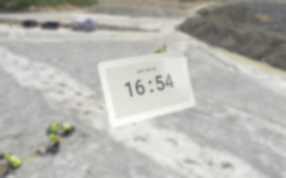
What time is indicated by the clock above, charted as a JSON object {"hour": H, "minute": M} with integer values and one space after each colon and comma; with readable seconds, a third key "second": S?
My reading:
{"hour": 16, "minute": 54}
